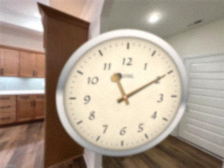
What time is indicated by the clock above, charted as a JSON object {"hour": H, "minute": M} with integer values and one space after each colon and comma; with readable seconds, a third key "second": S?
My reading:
{"hour": 11, "minute": 10}
